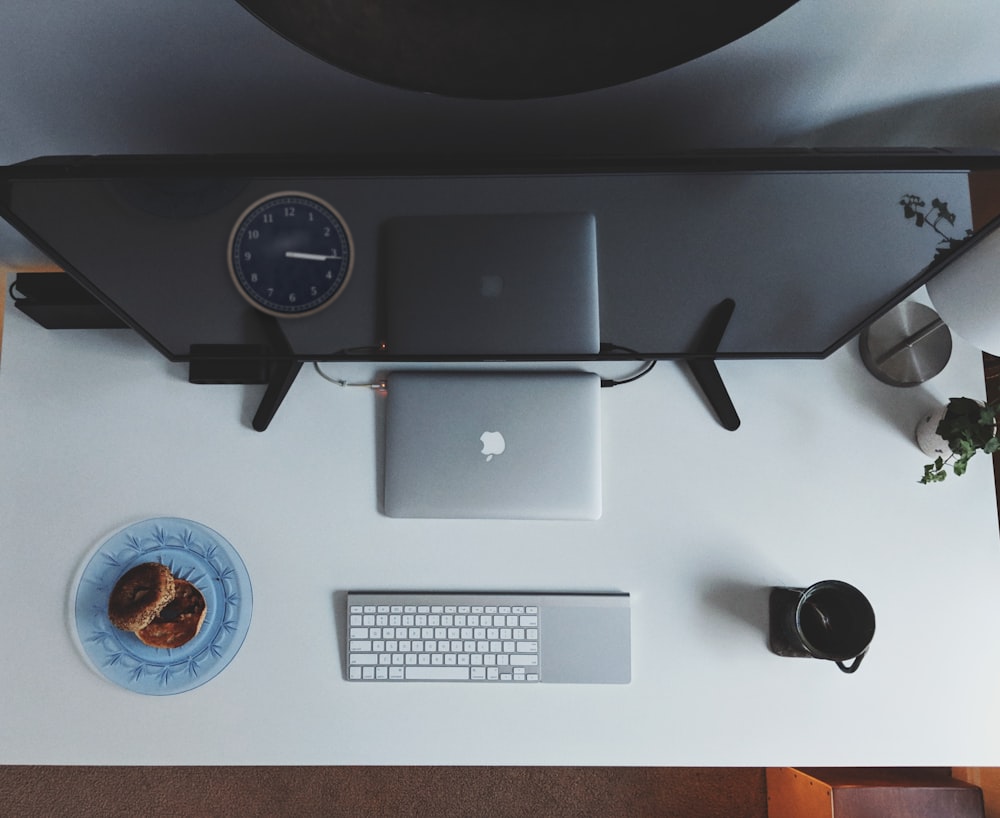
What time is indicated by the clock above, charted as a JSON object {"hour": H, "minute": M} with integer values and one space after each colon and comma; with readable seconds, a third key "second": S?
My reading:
{"hour": 3, "minute": 16}
